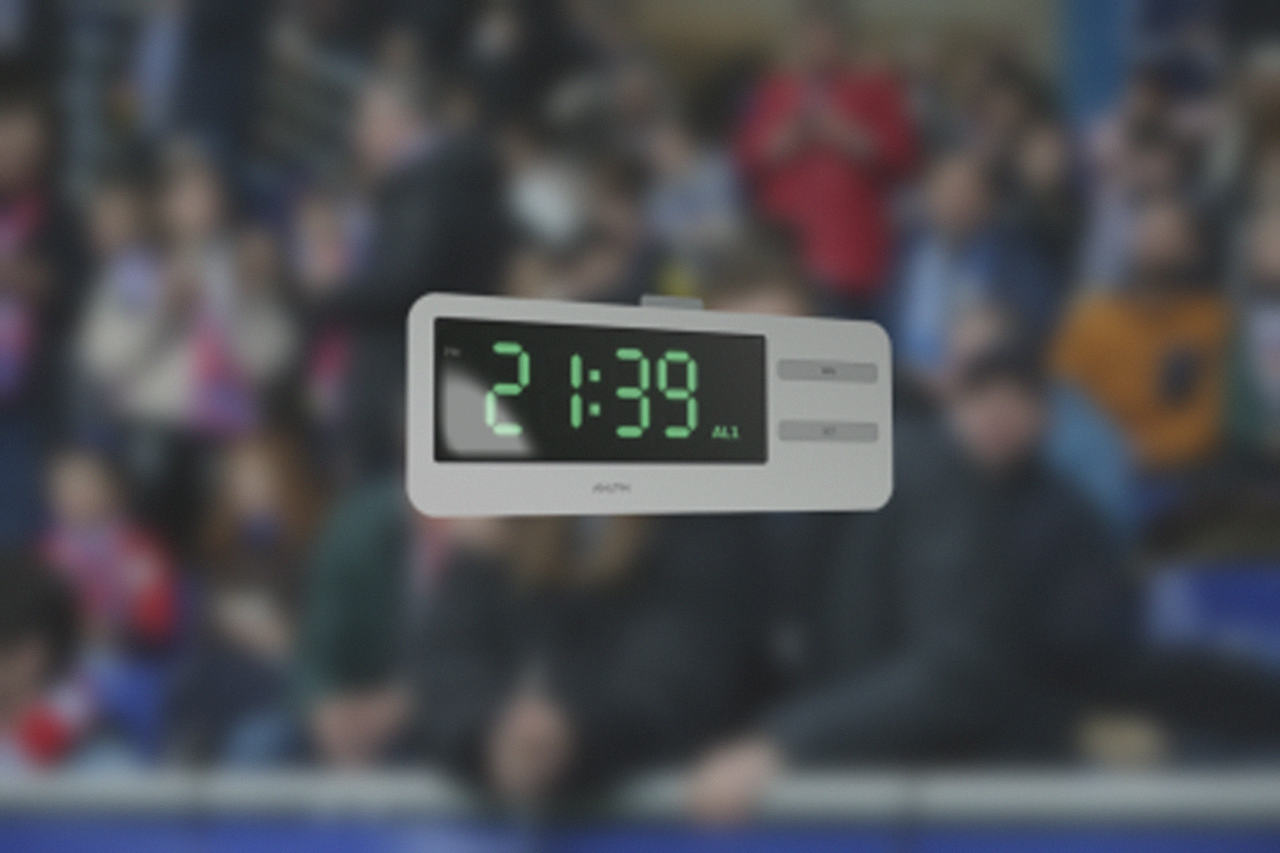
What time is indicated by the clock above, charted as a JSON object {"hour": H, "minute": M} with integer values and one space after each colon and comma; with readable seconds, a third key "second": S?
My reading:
{"hour": 21, "minute": 39}
